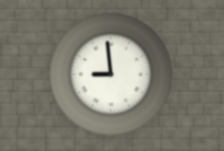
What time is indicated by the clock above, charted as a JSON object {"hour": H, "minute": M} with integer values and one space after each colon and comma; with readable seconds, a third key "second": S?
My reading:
{"hour": 8, "minute": 59}
